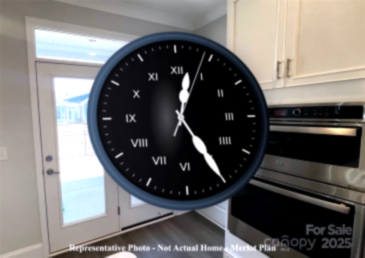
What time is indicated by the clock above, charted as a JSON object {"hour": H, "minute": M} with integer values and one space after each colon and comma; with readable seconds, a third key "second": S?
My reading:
{"hour": 12, "minute": 25, "second": 4}
